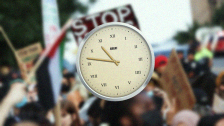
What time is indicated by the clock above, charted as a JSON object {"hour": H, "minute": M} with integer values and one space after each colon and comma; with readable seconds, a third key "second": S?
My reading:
{"hour": 10, "minute": 47}
